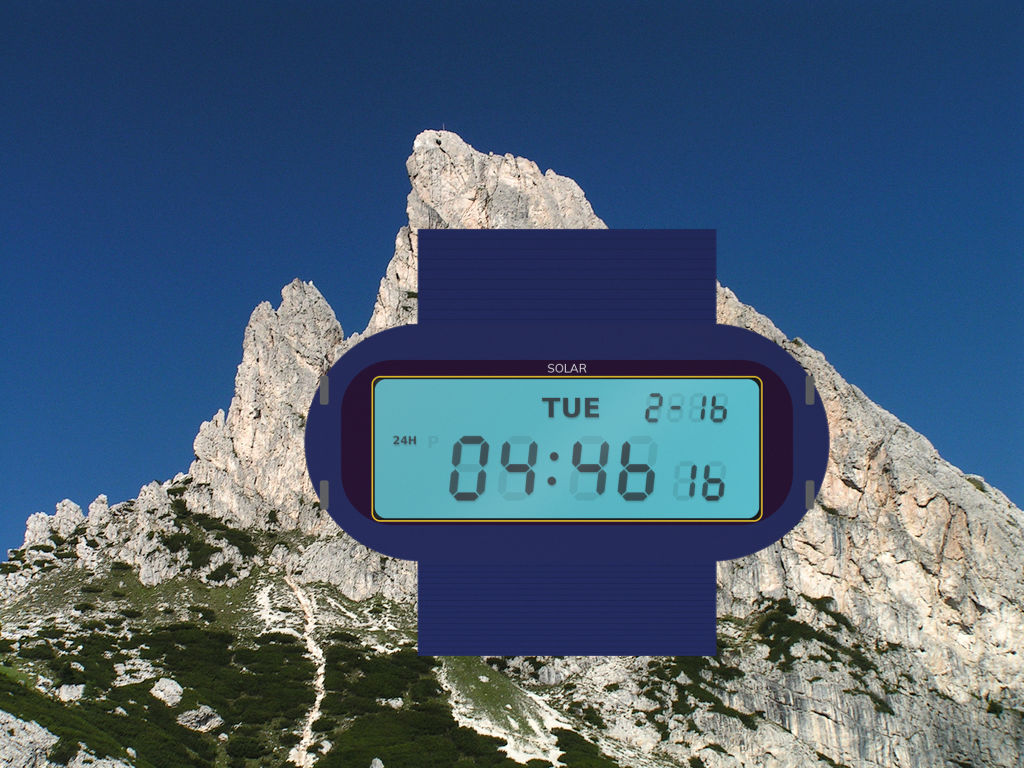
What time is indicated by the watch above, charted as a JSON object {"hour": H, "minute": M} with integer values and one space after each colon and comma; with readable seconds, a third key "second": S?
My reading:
{"hour": 4, "minute": 46, "second": 16}
